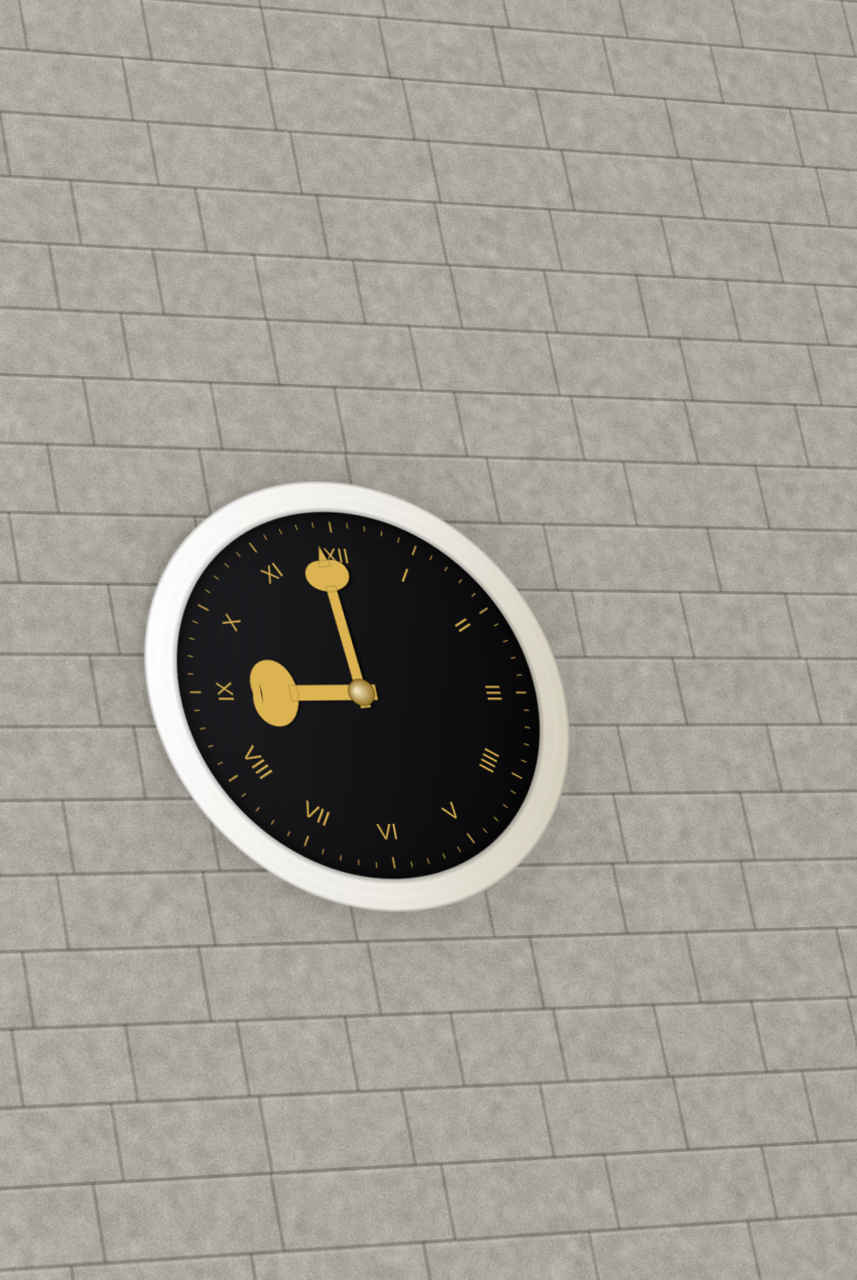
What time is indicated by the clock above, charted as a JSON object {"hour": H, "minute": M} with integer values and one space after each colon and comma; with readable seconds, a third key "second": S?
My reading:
{"hour": 8, "minute": 59}
